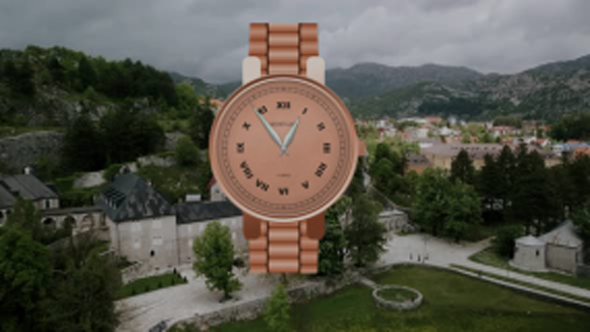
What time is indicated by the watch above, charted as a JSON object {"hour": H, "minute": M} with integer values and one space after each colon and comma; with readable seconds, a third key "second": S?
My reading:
{"hour": 12, "minute": 54}
